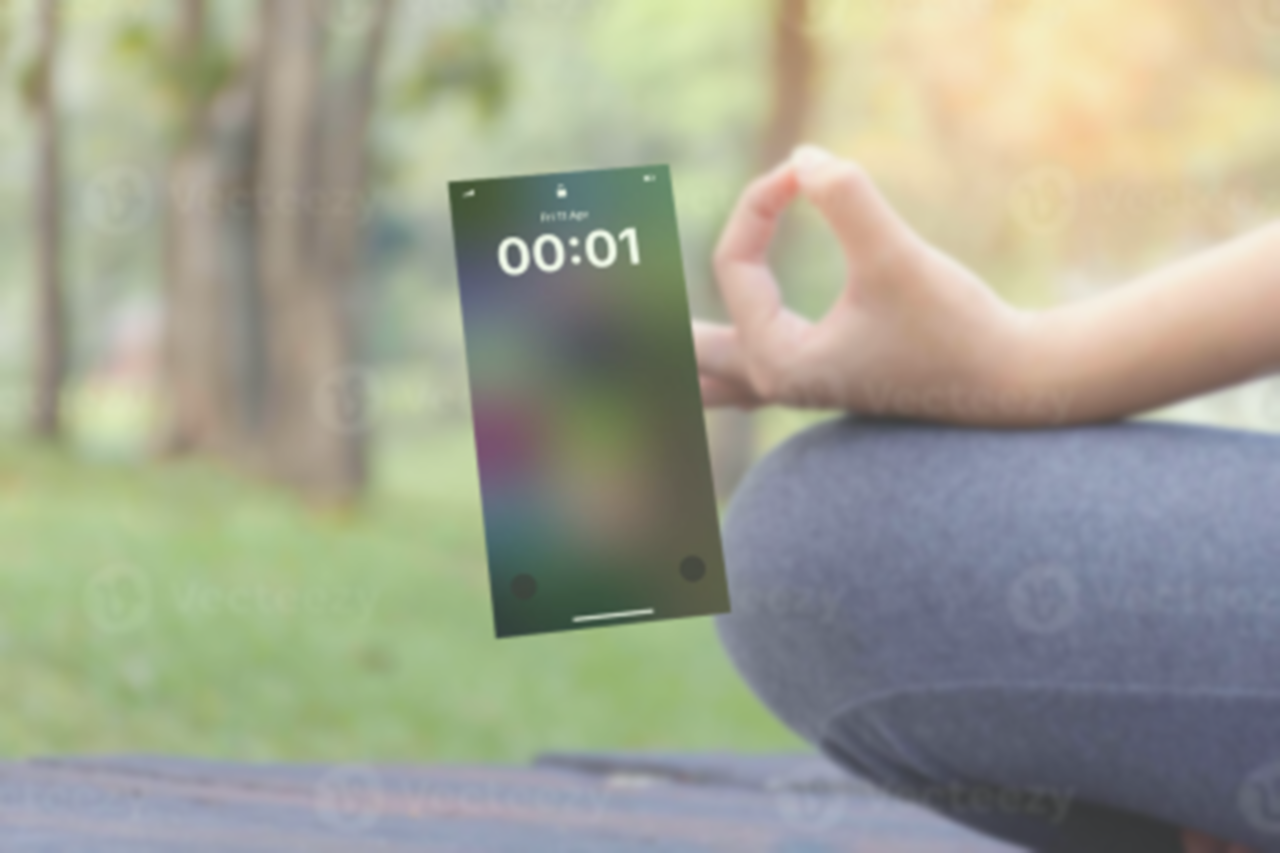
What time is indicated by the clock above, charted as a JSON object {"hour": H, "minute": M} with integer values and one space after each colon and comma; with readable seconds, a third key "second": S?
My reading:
{"hour": 0, "minute": 1}
